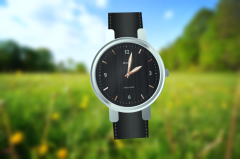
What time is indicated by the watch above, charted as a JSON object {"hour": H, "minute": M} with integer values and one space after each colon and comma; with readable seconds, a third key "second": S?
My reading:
{"hour": 2, "minute": 2}
